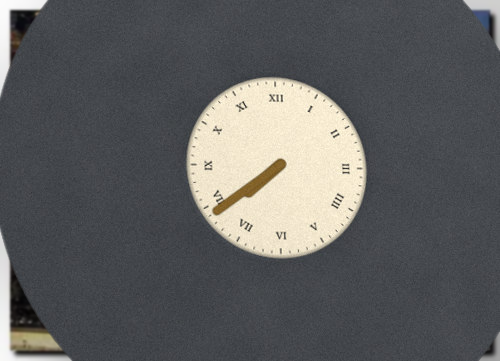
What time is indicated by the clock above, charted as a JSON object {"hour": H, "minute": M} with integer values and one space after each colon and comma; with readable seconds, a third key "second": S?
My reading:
{"hour": 7, "minute": 39}
